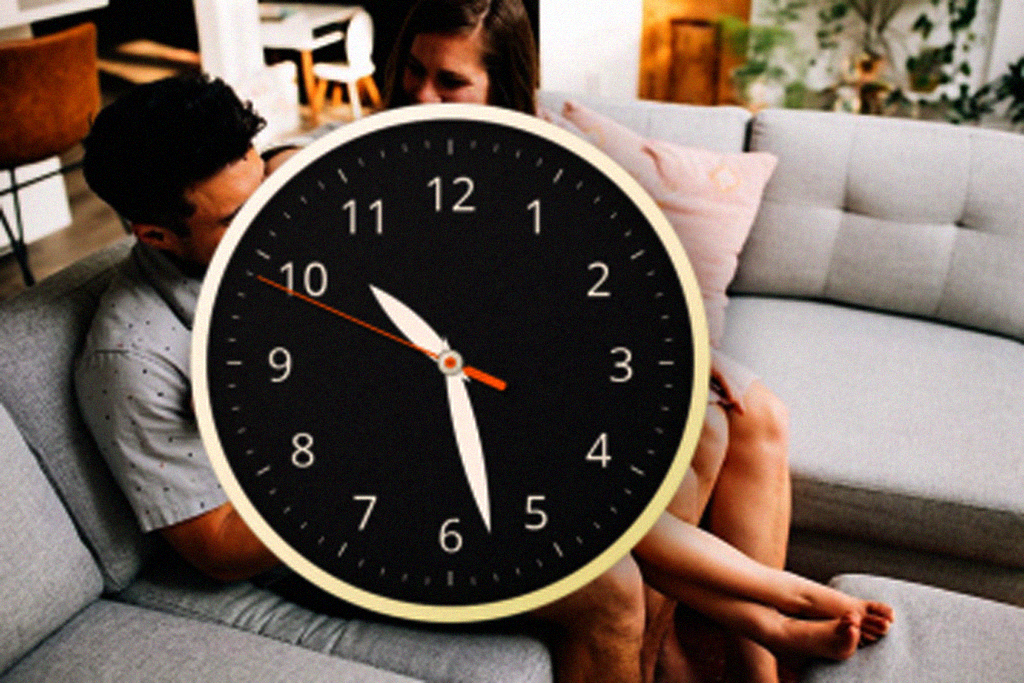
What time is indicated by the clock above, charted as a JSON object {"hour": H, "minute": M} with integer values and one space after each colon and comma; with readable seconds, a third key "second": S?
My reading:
{"hour": 10, "minute": 27, "second": 49}
